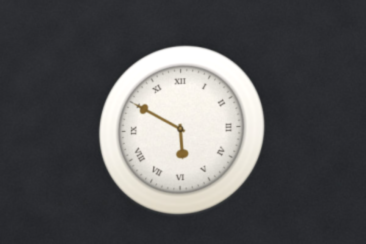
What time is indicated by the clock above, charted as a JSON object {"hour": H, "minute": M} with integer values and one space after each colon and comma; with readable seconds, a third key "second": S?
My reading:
{"hour": 5, "minute": 50}
